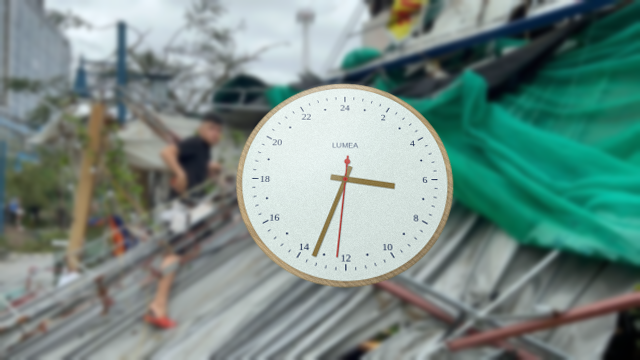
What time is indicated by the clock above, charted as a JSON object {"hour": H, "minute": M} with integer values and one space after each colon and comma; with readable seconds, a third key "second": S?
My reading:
{"hour": 6, "minute": 33, "second": 31}
